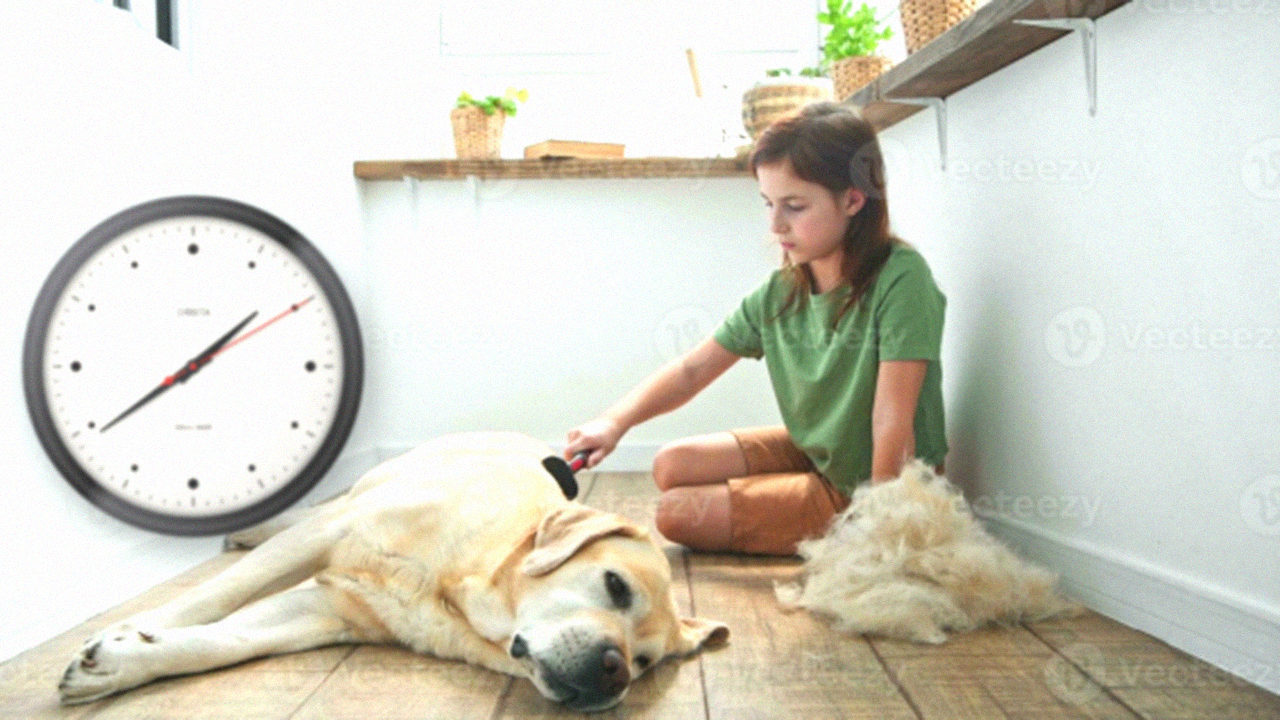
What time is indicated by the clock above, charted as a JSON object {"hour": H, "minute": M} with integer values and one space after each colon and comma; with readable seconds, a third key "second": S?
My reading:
{"hour": 1, "minute": 39, "second": 10}
